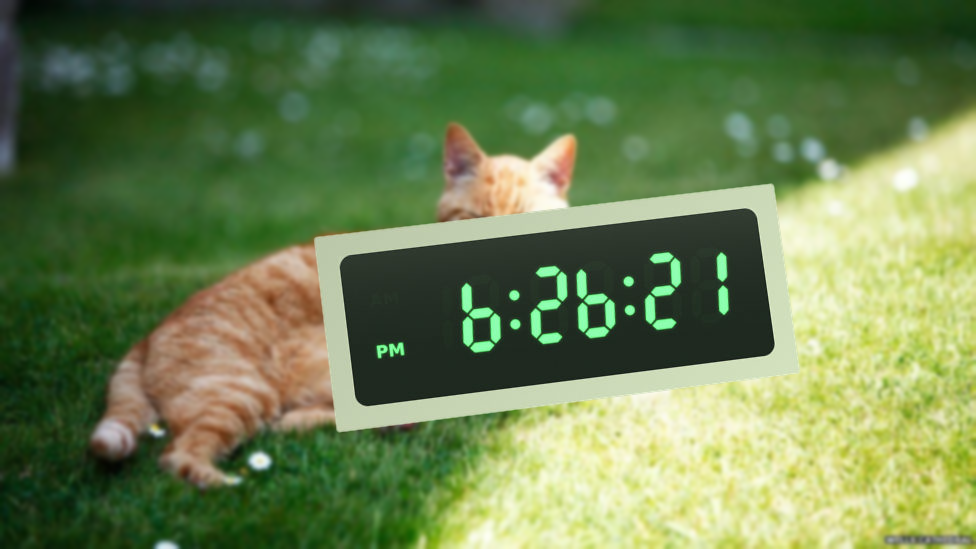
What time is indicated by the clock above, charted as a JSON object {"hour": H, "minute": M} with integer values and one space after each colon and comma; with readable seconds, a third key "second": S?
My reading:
{"hour": 6, "minute": 26, "second": 21}
